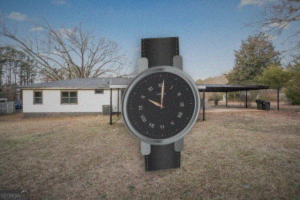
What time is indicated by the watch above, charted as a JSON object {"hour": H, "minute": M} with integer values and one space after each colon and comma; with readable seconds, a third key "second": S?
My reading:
{"hour": 10, "minute": 1}
